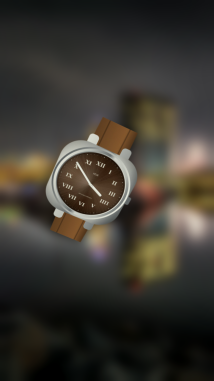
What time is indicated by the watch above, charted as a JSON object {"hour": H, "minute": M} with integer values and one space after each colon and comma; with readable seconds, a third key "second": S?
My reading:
{"hour": 3, "minute": 51}
